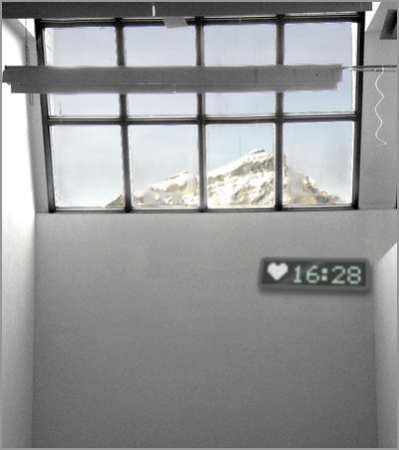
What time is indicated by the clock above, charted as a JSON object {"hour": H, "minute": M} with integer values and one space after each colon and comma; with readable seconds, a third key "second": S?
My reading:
{"hour": 16, "minute": 28}
